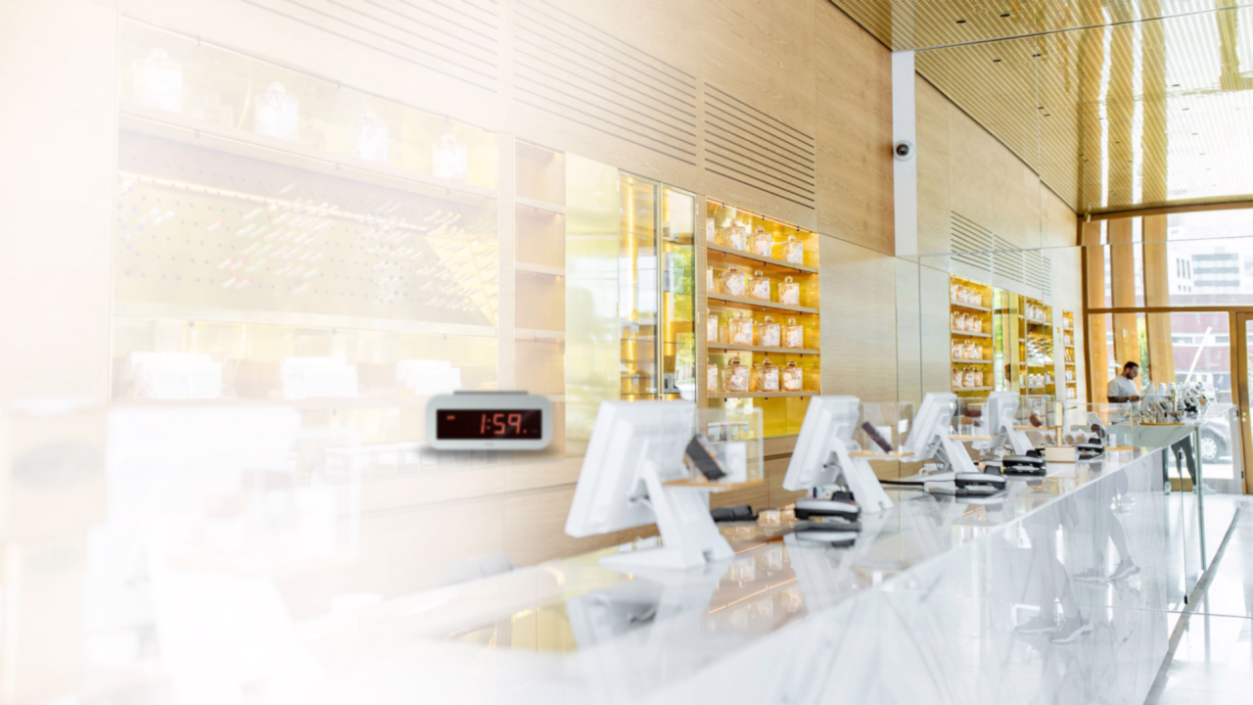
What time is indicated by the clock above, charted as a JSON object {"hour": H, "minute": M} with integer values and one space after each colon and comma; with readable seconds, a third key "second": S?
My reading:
{"hour": 1, "minute": 59}
